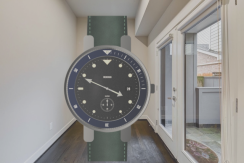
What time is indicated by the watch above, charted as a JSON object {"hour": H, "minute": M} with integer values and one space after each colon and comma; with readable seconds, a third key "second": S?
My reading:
{"hour": 3, "minute": 49}
